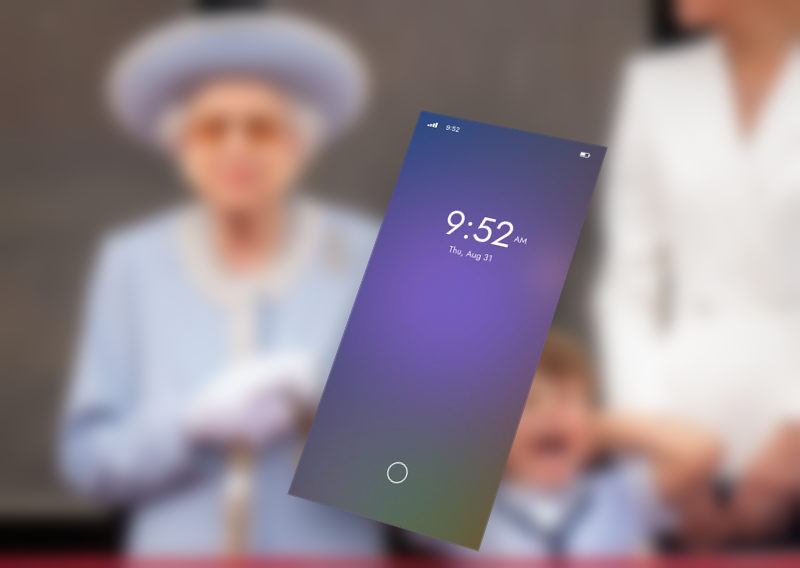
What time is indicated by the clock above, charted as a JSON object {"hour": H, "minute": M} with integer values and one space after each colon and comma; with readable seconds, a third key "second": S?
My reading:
{"hour": 9, "minute": 52}
